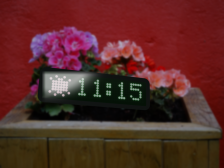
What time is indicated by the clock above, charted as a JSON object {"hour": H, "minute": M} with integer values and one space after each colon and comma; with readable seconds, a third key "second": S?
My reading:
{"hour": 11, "minute": 15}
